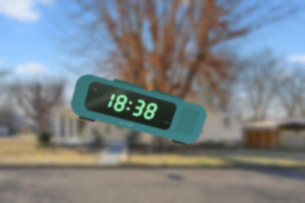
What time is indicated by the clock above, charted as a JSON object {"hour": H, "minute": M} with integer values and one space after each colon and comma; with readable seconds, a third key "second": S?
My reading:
{"hour": 18, "minute": 38}
